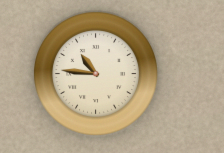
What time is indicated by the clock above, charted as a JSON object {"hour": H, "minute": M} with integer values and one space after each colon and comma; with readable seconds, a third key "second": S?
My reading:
{"hour": 10, "minute": 46}
